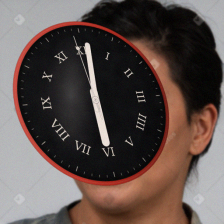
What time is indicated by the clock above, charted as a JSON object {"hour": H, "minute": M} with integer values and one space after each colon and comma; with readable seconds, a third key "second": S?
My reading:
{"hour": 6, "minute": 0, "second": 59}
